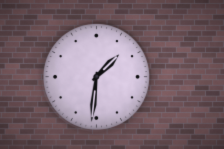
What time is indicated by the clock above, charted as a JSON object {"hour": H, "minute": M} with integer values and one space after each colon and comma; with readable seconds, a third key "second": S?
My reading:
{"hour": 1, "minute": 31}
